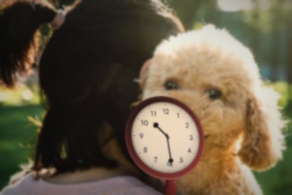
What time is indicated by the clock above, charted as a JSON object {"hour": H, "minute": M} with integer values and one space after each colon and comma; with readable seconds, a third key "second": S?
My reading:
{"hour": 10, "minute": 29}
